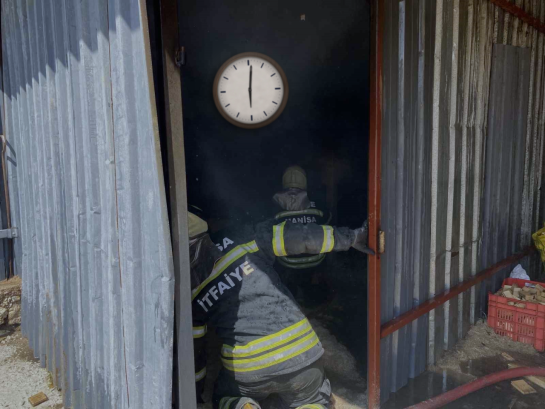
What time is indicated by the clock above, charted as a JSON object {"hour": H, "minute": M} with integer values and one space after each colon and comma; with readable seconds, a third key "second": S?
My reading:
{"hour": 6, "minute": 1}
